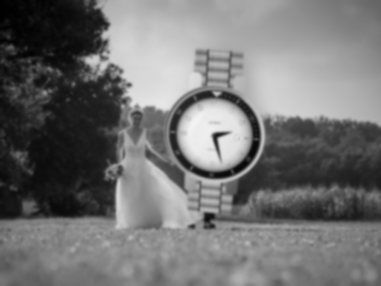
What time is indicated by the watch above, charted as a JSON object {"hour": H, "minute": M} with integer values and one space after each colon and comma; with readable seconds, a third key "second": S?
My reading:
{"hour": 2, "minute": 27}
